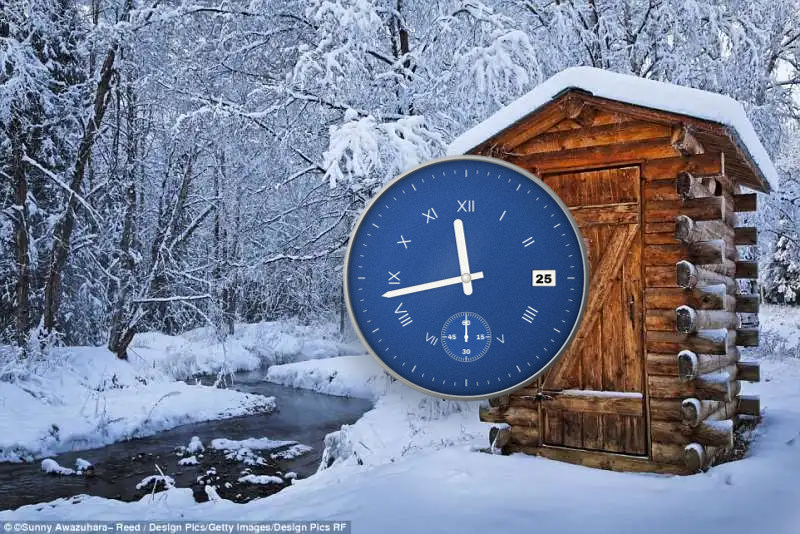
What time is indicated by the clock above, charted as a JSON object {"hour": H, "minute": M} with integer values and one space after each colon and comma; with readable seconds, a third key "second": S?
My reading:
{"hour": 11, "minute": 43}
